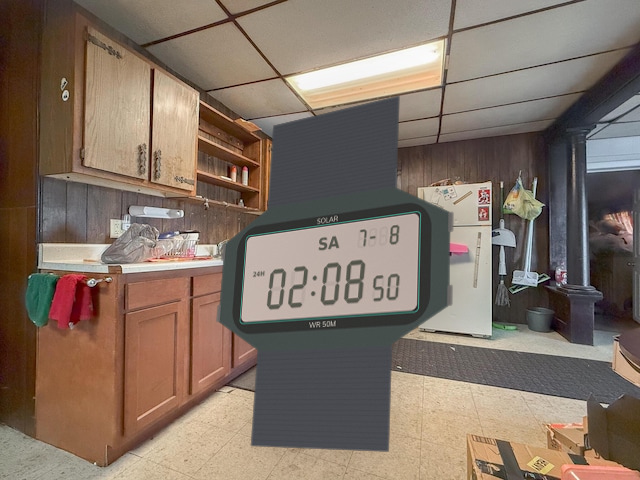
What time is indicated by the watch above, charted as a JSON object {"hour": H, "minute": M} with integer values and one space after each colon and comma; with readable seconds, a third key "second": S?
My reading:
{"hour": 2, "minute": 8, "second": 50}
